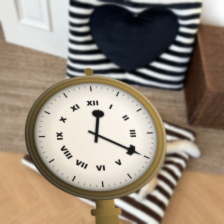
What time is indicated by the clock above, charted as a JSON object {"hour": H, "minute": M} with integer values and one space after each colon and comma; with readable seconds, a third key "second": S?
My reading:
{"hour": 12, "minute": 20}
